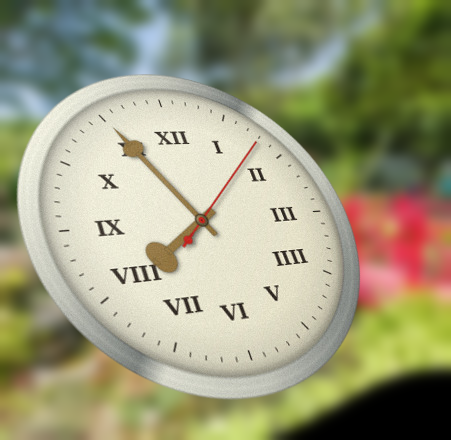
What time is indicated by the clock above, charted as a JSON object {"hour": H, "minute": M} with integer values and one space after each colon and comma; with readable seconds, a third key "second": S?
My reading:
{"hour": 7, "minute": 55, "second": 8}
